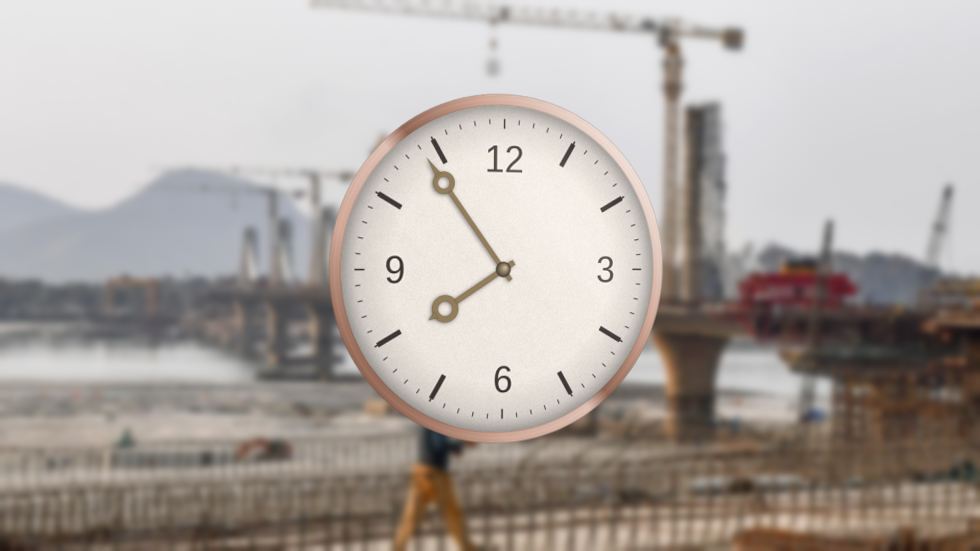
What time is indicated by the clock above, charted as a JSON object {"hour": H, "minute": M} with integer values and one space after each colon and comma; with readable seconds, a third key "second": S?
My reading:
{"hour": 7, "minute": 54}
